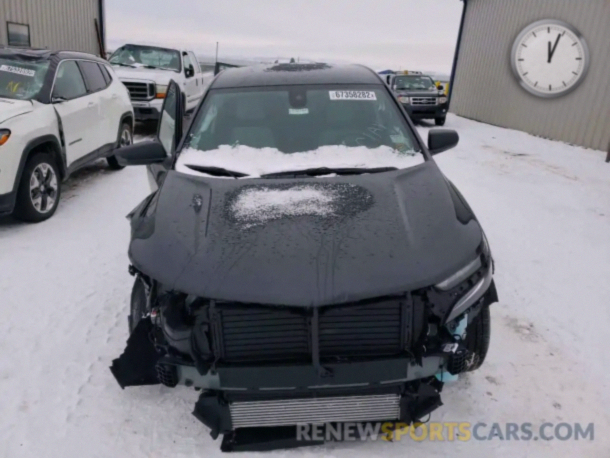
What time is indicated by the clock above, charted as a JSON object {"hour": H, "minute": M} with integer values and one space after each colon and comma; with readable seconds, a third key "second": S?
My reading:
{"hour": 12, "minute": 4}
